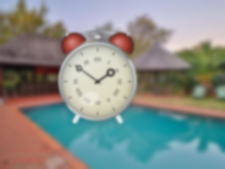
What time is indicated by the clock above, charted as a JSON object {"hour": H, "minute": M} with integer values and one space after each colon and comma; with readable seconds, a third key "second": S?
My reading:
{"hour": 1, "minute": 51}
